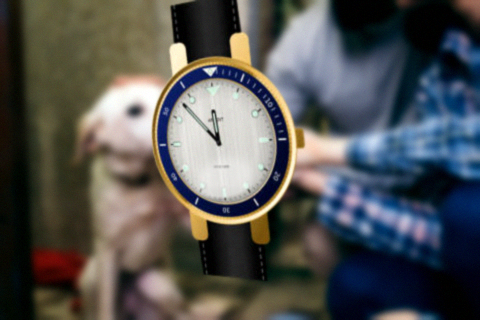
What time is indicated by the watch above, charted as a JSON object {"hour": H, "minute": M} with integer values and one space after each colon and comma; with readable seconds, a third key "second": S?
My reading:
{"hour": 11, "minute": 53}
